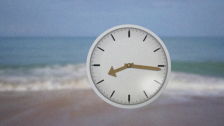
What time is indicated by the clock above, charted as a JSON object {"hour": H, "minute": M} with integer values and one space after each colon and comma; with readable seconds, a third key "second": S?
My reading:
{"hour": 8, "minute": 16}
